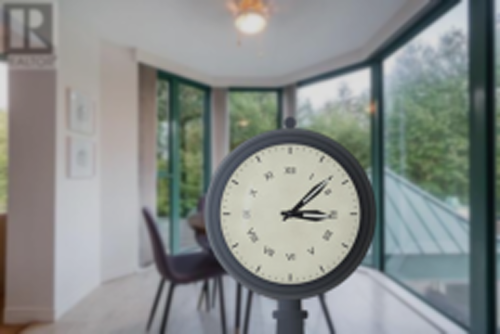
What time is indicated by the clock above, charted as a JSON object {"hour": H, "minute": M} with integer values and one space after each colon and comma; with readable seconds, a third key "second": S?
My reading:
{"hour": 3, "minute": 8}
